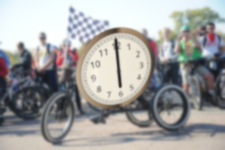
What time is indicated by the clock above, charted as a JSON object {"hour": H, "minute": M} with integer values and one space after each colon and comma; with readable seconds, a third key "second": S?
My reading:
{"hour": 6, "minute": 0}
